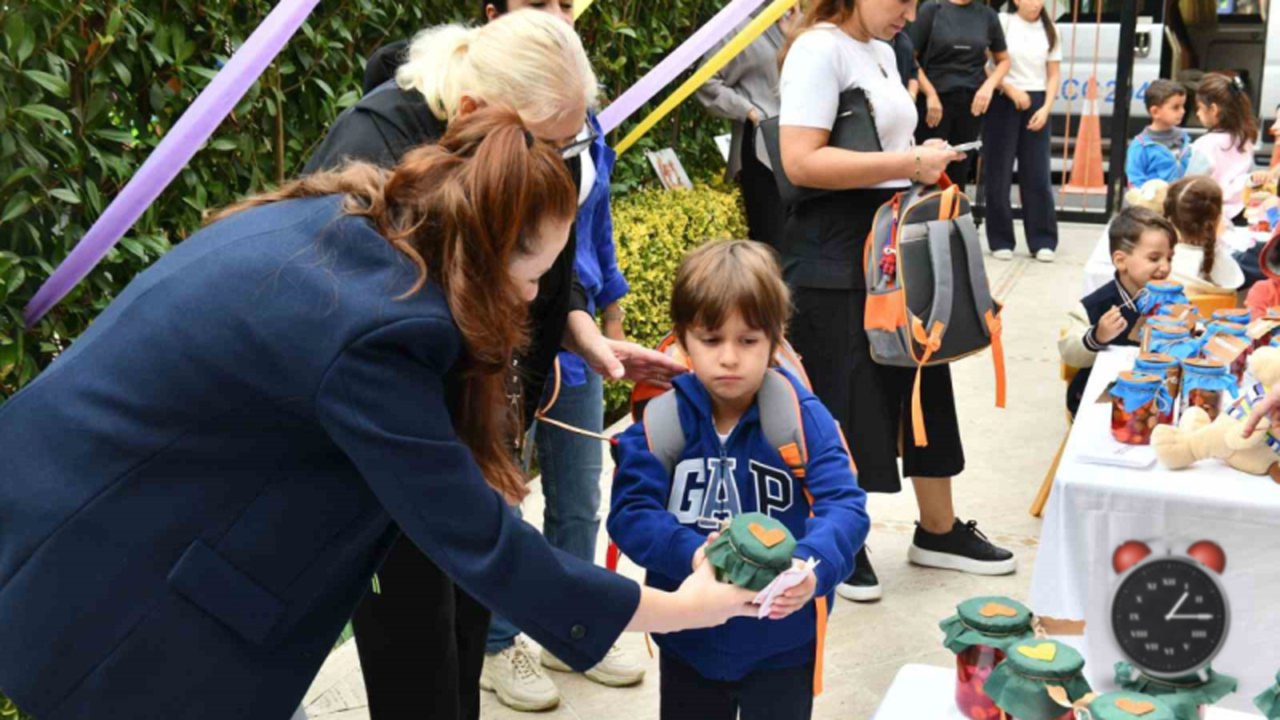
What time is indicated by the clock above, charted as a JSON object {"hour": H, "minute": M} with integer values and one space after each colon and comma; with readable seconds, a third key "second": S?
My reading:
{"hour": 1, "minute": 15}
